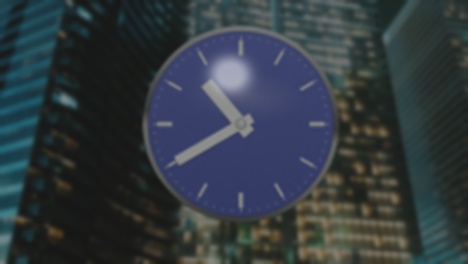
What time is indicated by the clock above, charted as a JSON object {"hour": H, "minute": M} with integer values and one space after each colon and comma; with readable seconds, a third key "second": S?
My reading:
{"hour": 10, "minute": 40}
